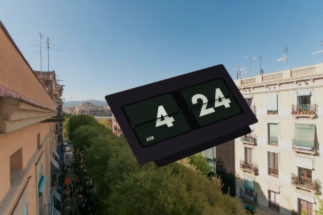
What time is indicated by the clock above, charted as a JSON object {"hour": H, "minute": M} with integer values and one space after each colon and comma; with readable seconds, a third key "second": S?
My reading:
{"hour": 4, "minute": 24}
